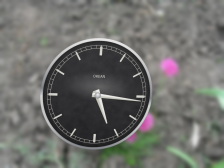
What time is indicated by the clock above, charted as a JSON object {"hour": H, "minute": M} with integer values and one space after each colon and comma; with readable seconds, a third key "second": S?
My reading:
{"hour": 5, "minute": 16}
